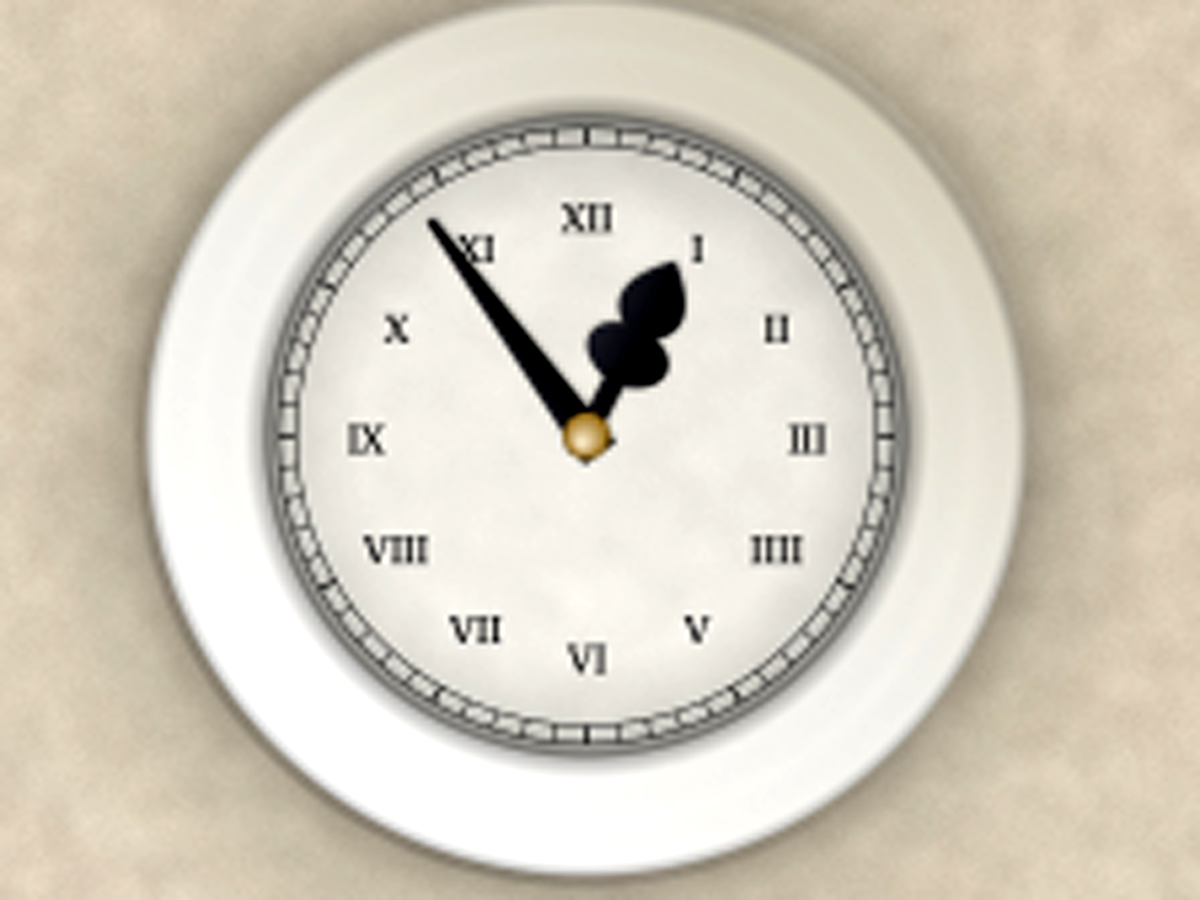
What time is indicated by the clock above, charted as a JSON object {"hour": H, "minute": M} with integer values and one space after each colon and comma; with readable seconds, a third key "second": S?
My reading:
{"hour": 12, "minute": 54}
